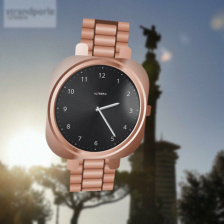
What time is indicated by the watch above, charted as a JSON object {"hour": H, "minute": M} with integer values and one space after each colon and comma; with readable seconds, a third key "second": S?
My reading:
{"hour": 2, "minute": 24}
